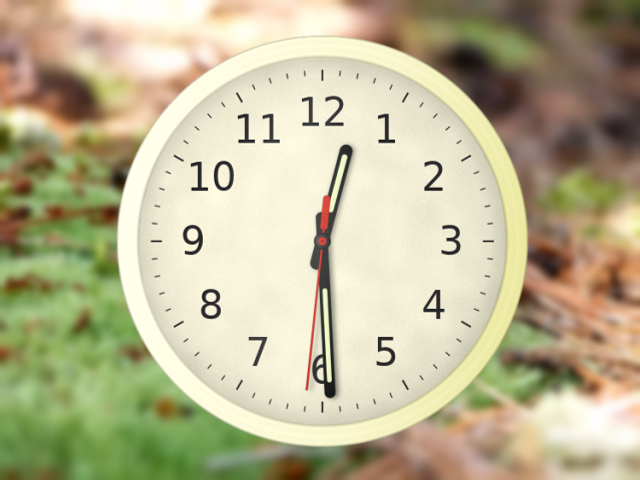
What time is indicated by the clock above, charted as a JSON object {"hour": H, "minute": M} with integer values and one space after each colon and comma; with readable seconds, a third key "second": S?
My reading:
{"hour": 12, "minute": 29, "second": 31}
